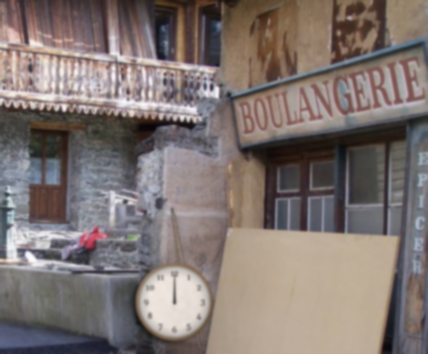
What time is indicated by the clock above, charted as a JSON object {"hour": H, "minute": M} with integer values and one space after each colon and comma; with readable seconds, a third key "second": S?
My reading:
{"hour": 12, "minute": 0}
